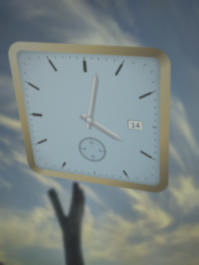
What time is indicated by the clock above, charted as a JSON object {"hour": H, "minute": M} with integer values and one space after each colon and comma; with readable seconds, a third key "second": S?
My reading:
{"hour": 4, "minute": 2}
